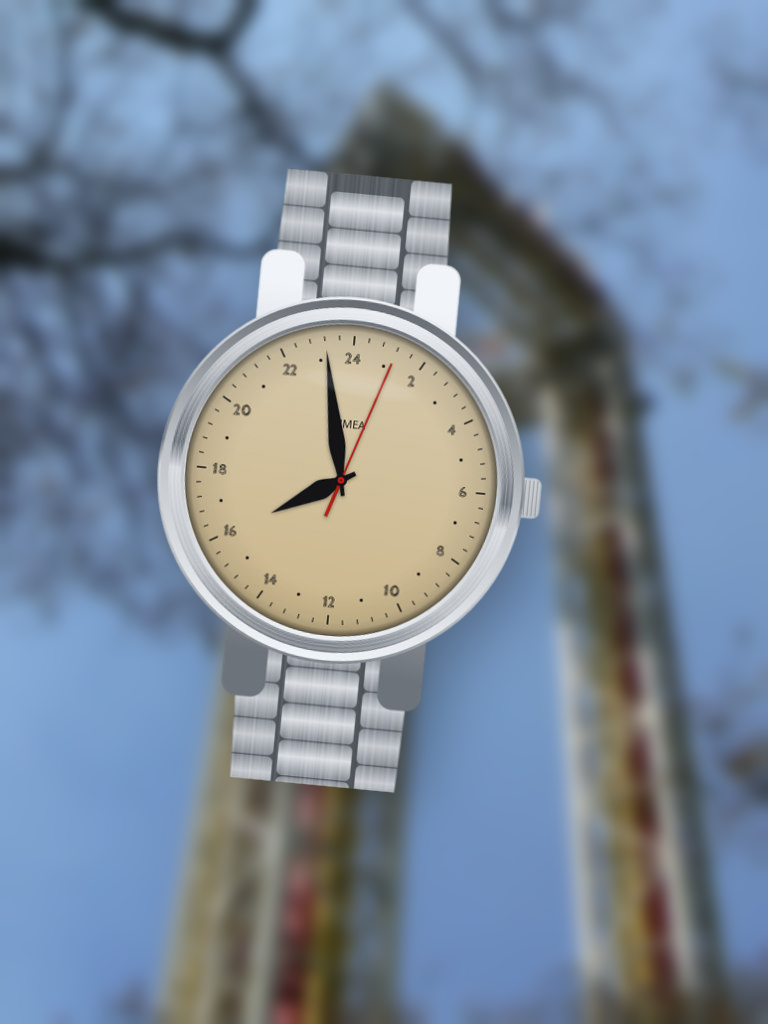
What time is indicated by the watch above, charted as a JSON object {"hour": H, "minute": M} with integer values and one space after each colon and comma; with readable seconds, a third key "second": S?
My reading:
{"hour": 15, "minute": 58, "second": 3}
